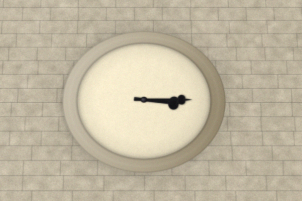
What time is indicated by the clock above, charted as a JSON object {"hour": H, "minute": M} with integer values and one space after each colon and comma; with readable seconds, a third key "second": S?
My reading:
{"hour": 3, "minute": 15}
